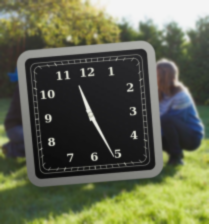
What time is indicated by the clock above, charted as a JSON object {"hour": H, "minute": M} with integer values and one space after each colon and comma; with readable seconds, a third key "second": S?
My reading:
{"hour": 11, "minute": 26}
